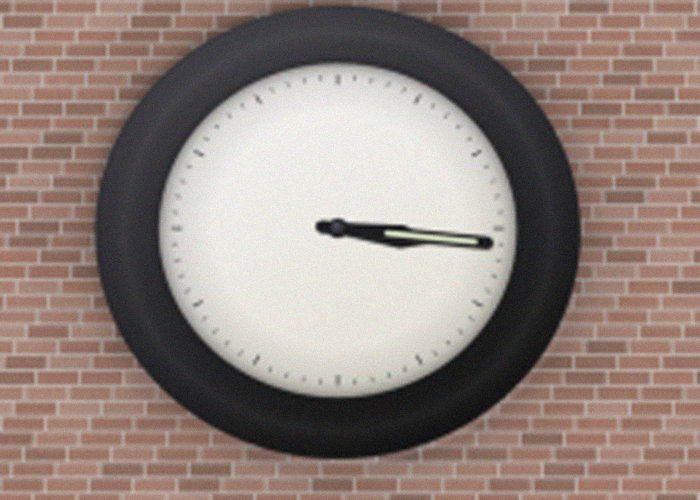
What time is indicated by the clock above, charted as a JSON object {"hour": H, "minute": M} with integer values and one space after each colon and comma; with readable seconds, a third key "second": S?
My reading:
{"hour": 3, "minute": 16}
